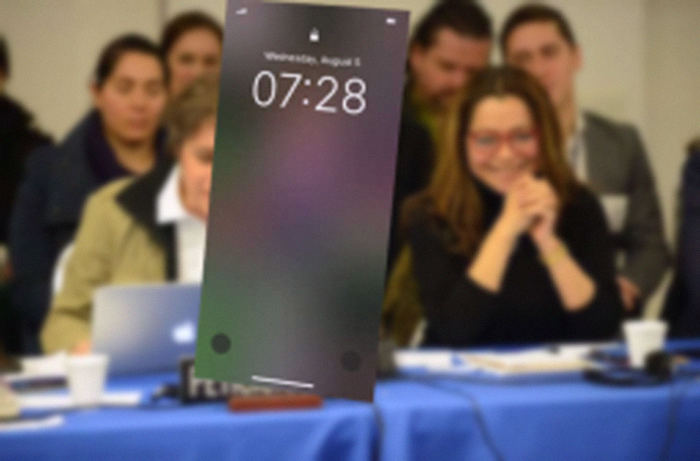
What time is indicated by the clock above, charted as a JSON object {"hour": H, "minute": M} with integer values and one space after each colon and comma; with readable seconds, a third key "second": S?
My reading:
{"hour": 7, "minute": 28}
